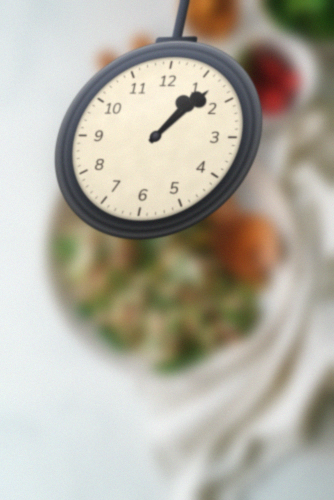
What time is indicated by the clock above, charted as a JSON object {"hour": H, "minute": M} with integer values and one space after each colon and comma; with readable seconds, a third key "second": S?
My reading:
{"hour": 1, "minute": 7}
